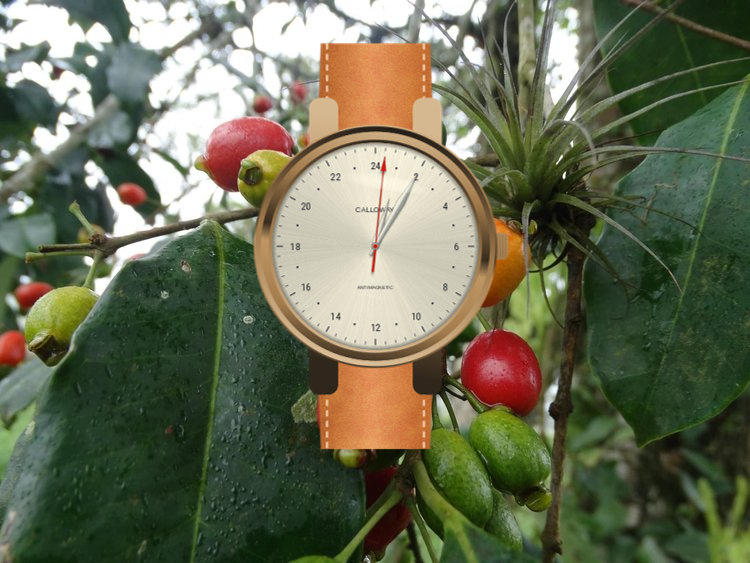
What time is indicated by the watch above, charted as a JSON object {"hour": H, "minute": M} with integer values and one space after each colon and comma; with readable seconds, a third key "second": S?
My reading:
{"hour": 1, "minute": 5, "second": 1}
